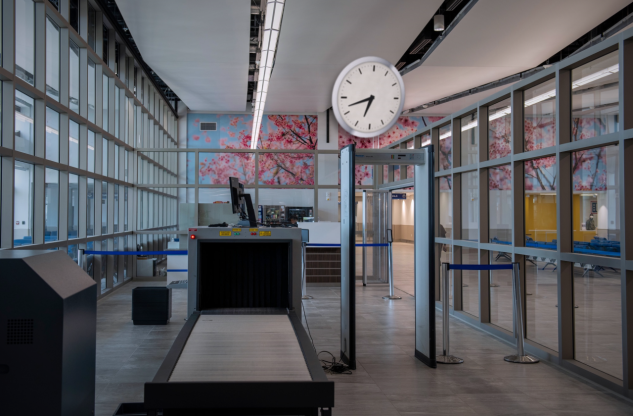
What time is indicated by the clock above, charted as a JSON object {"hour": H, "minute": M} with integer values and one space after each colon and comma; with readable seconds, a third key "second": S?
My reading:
{"hour": 6, "minute": 42}
